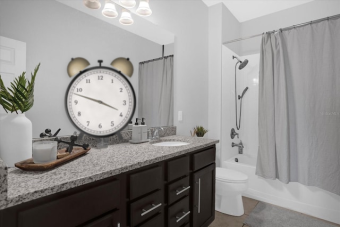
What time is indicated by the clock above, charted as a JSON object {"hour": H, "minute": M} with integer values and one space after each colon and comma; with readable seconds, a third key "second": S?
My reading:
{"hour": 3, "minute": 48}
